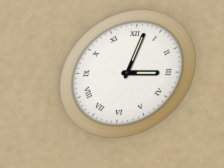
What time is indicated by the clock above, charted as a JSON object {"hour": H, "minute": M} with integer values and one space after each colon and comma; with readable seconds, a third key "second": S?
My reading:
{"hour": 3, "minute": 2}
